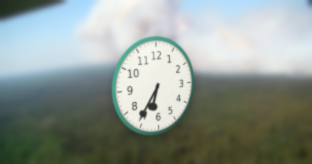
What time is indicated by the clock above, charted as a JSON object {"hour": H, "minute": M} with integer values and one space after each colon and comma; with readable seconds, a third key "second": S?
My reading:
{"hour": 6, "minute": 36}
